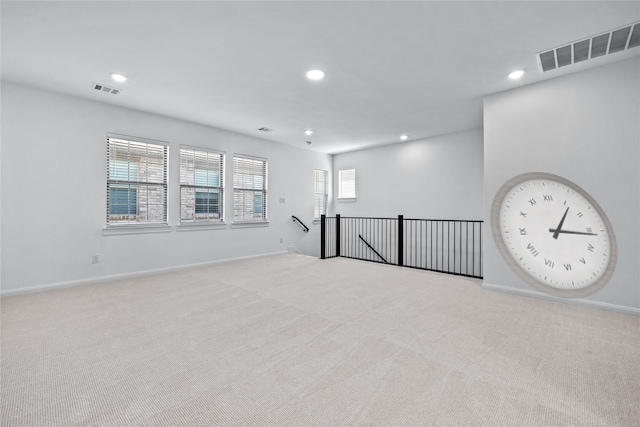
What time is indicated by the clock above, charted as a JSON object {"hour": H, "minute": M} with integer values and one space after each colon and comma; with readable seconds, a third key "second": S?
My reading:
{"hour": 1, "minute": 16}
